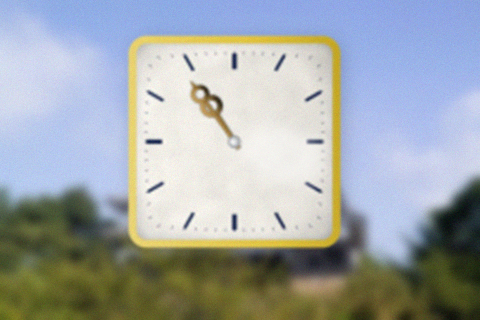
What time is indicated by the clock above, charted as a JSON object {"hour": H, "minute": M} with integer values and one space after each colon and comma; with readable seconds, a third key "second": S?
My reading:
{"hour": 10, "minute": 54}
